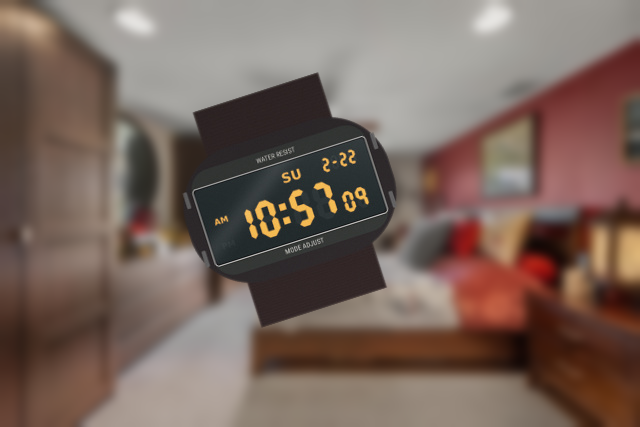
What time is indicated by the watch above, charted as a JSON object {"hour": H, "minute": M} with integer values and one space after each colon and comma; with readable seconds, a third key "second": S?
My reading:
{"hour": 10, "minute": 57, "second": 9}
